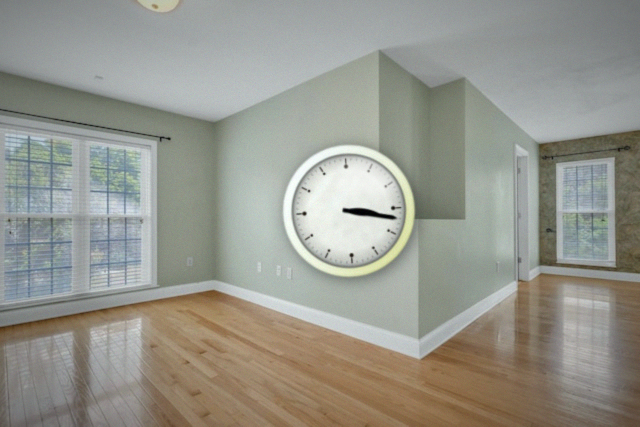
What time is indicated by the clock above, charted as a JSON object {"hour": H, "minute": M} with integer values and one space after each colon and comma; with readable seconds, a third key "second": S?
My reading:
{"hour": 3, "minute": 17}
